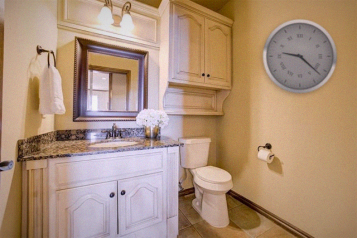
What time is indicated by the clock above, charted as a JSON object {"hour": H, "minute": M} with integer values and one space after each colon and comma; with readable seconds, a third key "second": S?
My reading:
{"hour": 9, "minute": 22}
